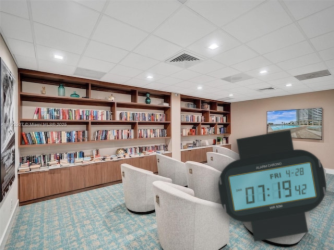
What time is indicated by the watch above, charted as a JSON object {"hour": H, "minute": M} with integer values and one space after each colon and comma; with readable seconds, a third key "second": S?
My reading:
{"hour": 7, "minute": 19, "second": 42}
